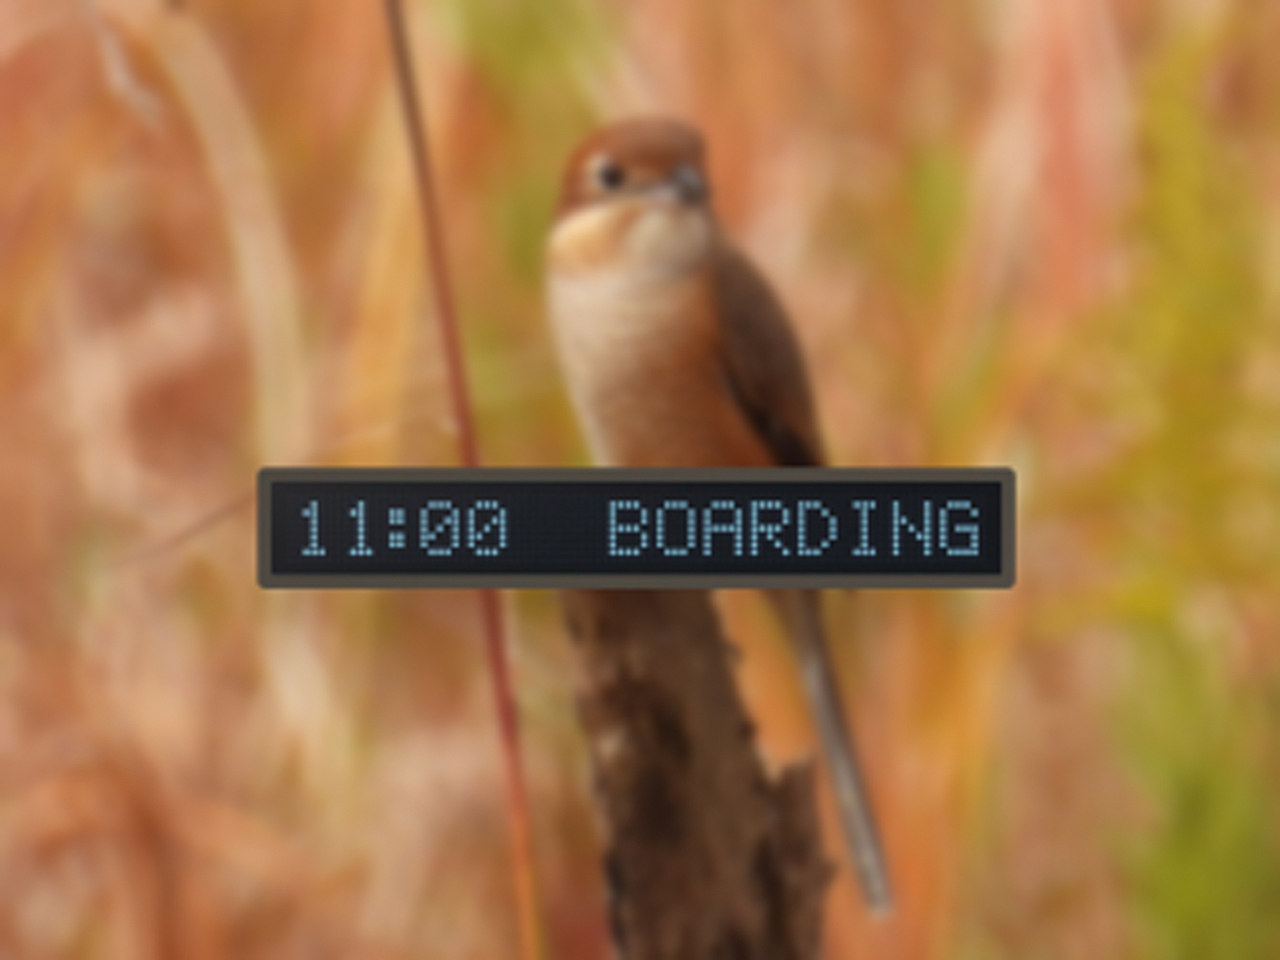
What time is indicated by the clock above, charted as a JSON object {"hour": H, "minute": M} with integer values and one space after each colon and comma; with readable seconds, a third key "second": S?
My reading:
{"hour": 11, "minute": 0}
